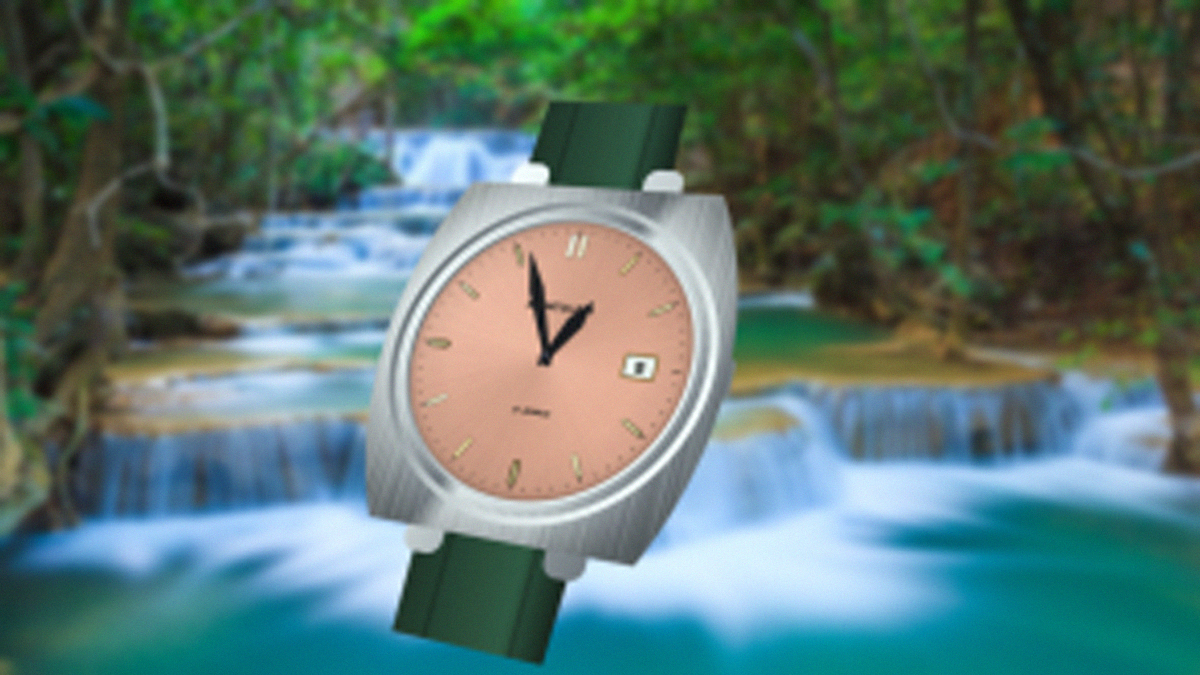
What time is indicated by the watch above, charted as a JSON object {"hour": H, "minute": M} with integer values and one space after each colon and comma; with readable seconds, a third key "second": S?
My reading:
{"hour": 12, "minute": 56}
